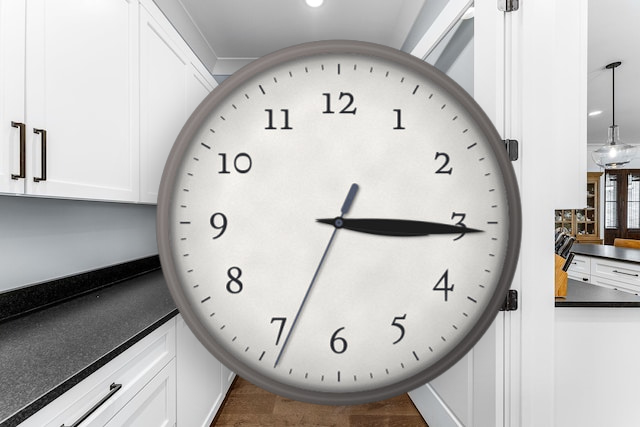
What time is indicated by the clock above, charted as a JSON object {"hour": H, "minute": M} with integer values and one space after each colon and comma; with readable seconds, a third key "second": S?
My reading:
{"hour": 3, "minute": 15, "second": 34}
